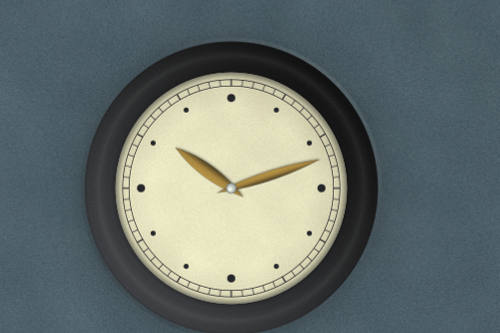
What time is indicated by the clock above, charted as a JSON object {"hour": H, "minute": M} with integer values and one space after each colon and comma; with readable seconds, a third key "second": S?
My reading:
{"hour": 10, "minute": 12}
